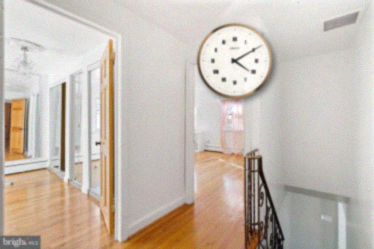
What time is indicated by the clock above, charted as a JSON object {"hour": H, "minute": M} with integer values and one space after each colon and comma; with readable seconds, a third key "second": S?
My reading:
{"hour": 4, "minute": 10}
